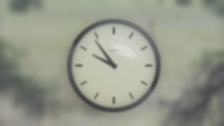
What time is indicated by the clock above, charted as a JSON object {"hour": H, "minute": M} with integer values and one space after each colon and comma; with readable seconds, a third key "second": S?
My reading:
{"hour": 9, "minute": 54}
